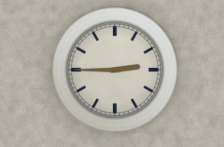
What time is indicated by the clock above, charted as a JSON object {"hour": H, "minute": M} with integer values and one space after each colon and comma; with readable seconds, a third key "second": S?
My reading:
{"hour": 2, "minute": 45}
